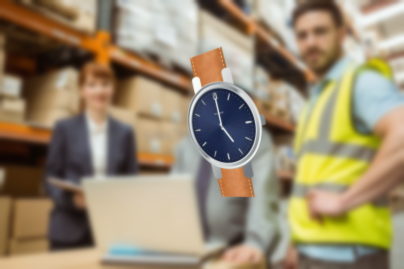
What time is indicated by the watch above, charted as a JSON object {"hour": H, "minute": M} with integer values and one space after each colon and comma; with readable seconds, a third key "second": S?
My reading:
{"hour": 5, "minute": 0}
